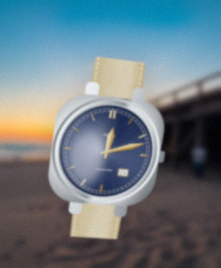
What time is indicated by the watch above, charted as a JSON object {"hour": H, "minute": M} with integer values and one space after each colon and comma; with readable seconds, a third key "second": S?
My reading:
{"hour": 12, "minute": 12}
